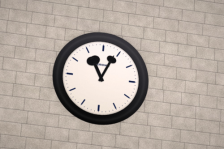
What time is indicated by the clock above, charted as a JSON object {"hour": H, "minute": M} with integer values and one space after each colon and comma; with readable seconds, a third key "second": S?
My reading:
{"hour": 11, "minute": 4}
